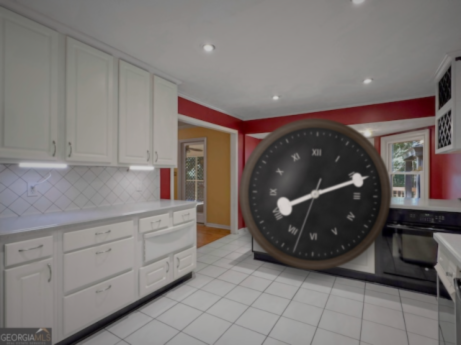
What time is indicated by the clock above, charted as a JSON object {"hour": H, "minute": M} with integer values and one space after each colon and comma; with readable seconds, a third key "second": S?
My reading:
{"hour": 8, "minute": 11, "second": 33}
